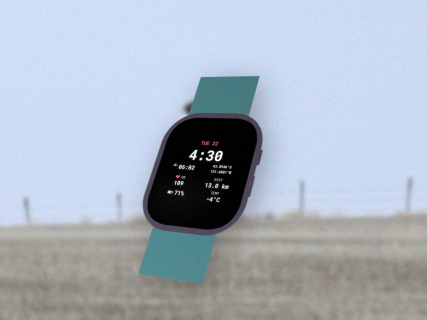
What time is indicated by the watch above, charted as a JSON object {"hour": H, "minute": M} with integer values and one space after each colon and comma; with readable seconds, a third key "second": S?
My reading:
{"hour": 4, "minute": 30}
